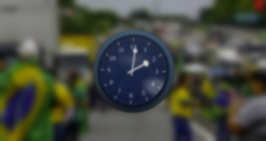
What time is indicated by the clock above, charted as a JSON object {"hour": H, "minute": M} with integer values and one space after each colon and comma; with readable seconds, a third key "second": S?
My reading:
{"hour": 2, "minute": 1}
